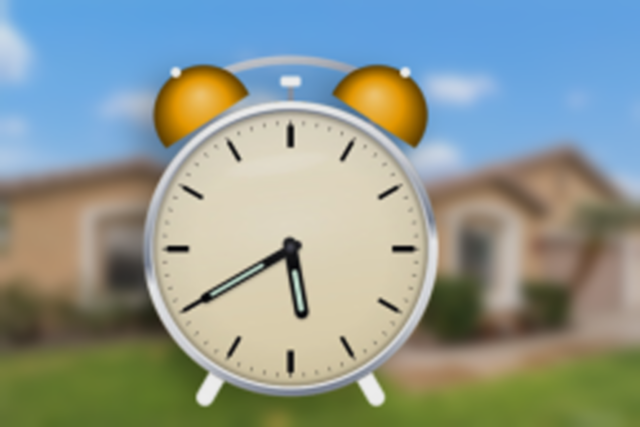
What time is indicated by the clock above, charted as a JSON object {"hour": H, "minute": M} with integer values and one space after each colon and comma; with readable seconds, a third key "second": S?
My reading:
{"hour": 5, "minute": 40}
